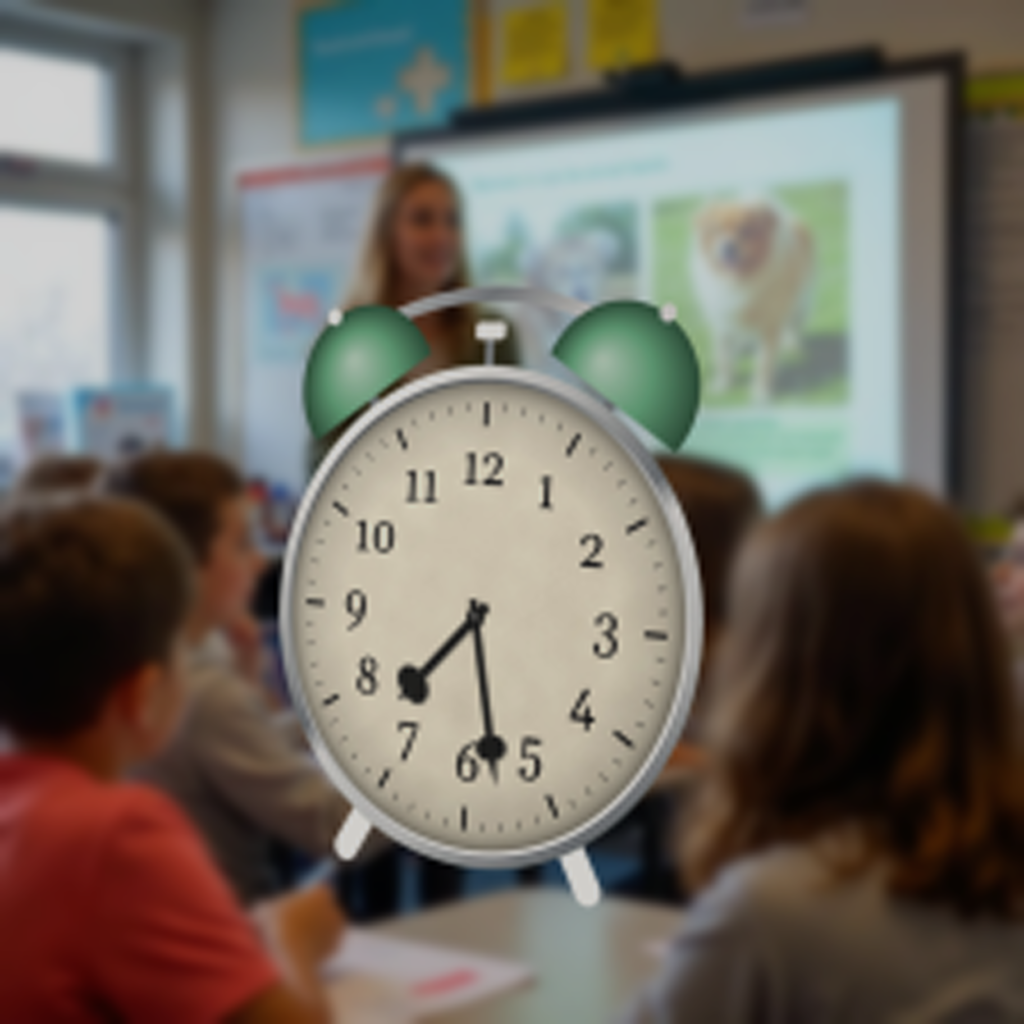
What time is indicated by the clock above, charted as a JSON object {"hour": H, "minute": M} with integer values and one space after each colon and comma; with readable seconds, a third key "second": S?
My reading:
{"hour": 7, "minute": 28}
